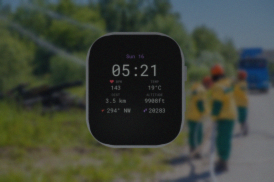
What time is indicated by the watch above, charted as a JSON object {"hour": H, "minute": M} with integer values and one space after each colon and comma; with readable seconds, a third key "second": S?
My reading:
{"hour": 5, "minute": 21}
